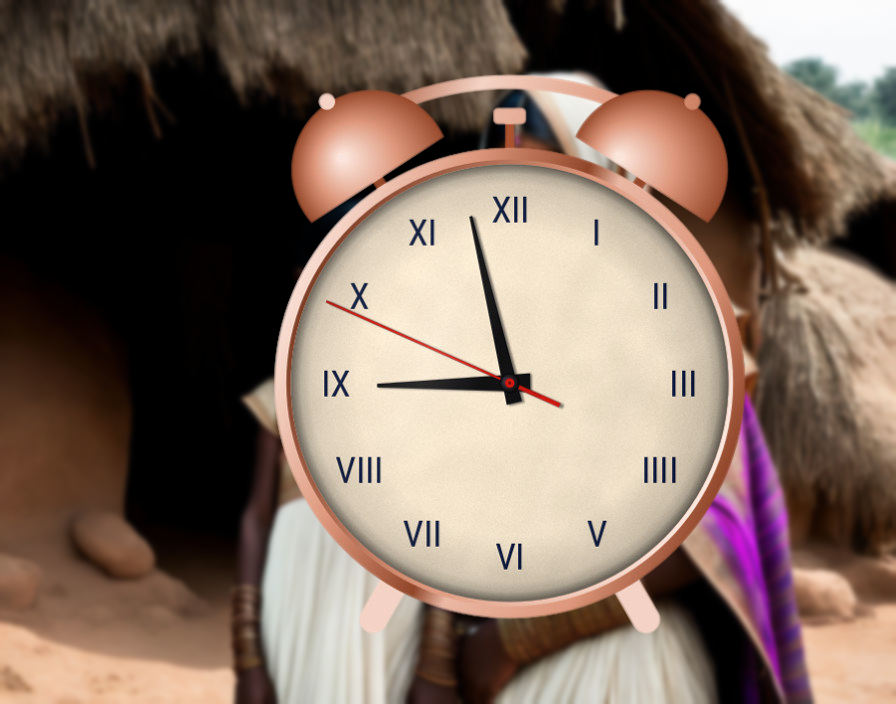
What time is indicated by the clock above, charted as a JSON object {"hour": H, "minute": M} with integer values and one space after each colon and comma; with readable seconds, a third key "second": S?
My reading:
{"hour": 8, "minute": 57, "second": 49}
